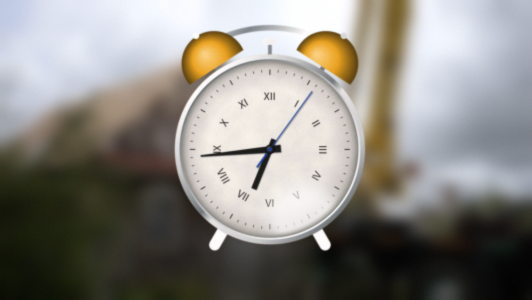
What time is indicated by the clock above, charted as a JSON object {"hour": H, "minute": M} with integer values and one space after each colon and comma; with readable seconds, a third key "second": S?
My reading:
{"hour": 6, "minute": 44, "second": 6}
